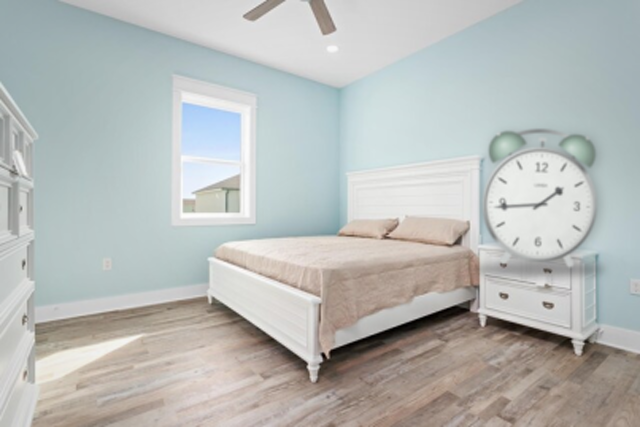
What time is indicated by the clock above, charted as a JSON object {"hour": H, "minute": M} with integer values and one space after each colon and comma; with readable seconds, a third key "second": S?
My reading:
{"hour": 1, "minute": 44}
